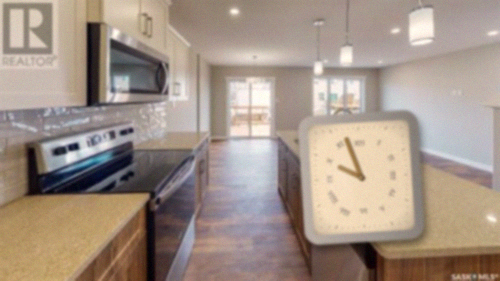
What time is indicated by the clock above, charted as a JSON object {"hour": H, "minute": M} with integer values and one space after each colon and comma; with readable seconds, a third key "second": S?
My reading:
{"hour": 9, "minute": 57}
